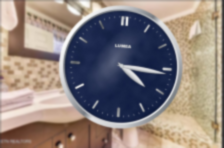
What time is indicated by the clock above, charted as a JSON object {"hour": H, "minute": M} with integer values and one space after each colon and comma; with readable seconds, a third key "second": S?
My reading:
{"hour": 4, "minute": 16}
